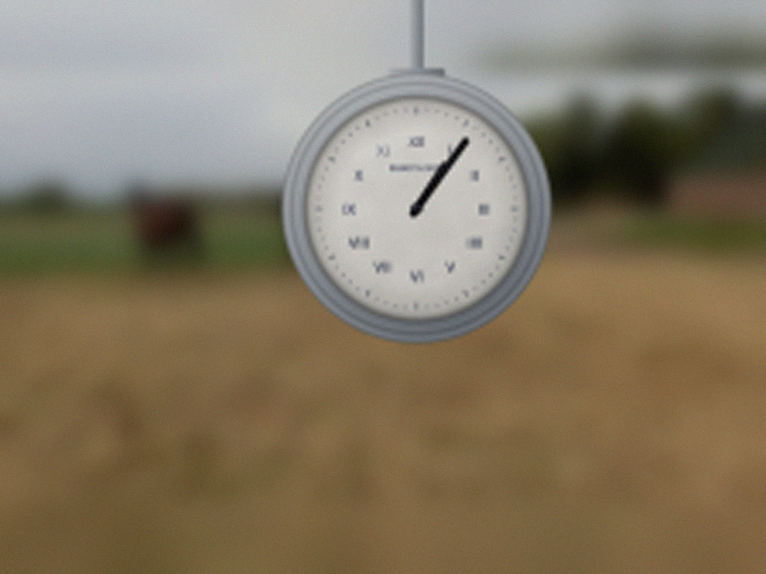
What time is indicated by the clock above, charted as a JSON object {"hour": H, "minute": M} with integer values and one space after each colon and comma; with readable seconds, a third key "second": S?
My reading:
{"hour": 1, "minute": 6}
